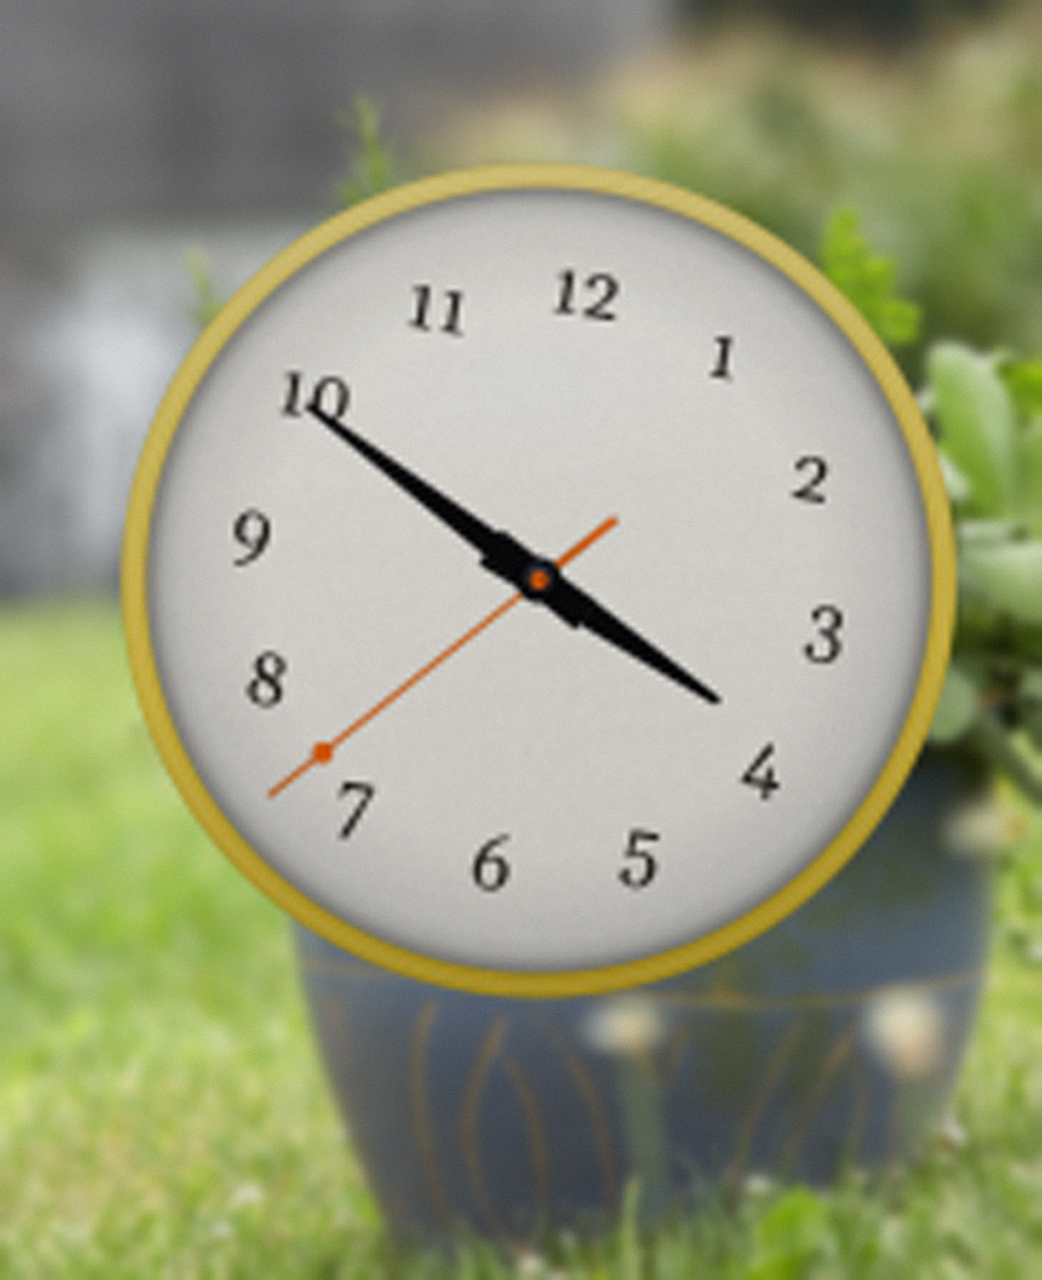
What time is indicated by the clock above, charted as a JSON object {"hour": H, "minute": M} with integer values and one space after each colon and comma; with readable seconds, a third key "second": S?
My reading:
{"hour": 3, "minute": 49, "second": 37}
